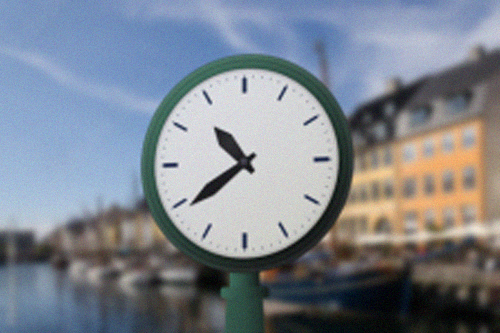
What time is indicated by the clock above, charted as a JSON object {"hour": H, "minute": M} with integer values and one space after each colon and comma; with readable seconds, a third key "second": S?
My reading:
{"hour": 10, "minute": 39}
